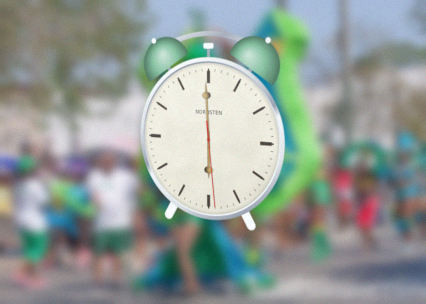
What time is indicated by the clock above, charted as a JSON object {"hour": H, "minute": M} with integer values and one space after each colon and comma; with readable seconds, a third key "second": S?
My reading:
{"hour": 5, "minute": 59, "second": 29}
